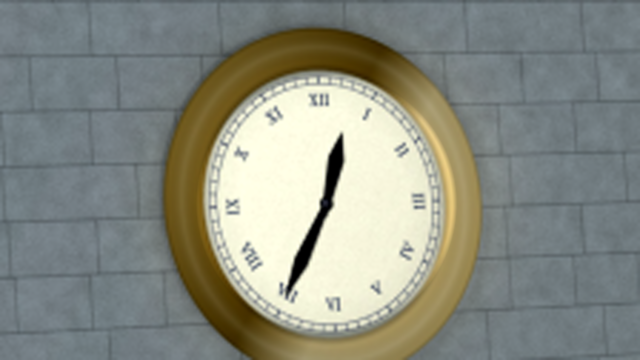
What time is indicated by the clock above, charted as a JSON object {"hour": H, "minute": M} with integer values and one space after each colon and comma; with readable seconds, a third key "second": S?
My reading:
{"hour": 12, "minute": 35}
